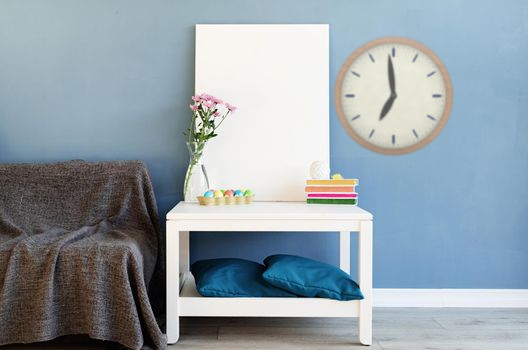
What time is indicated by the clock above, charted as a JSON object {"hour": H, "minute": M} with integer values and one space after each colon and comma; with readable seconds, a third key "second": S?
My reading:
{"hour": 6, "minute": 59}
